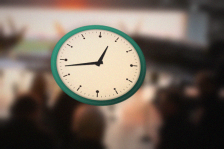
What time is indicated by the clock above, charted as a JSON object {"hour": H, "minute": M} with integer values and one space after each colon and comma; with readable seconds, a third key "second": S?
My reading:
{"hour": 12, "minute": 43}
